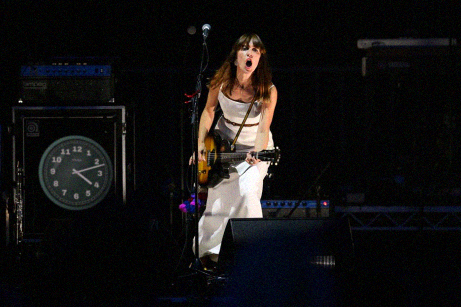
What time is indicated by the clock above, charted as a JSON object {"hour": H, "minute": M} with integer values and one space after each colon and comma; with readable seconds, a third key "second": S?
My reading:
{"hour": 4, "minute": 12}
